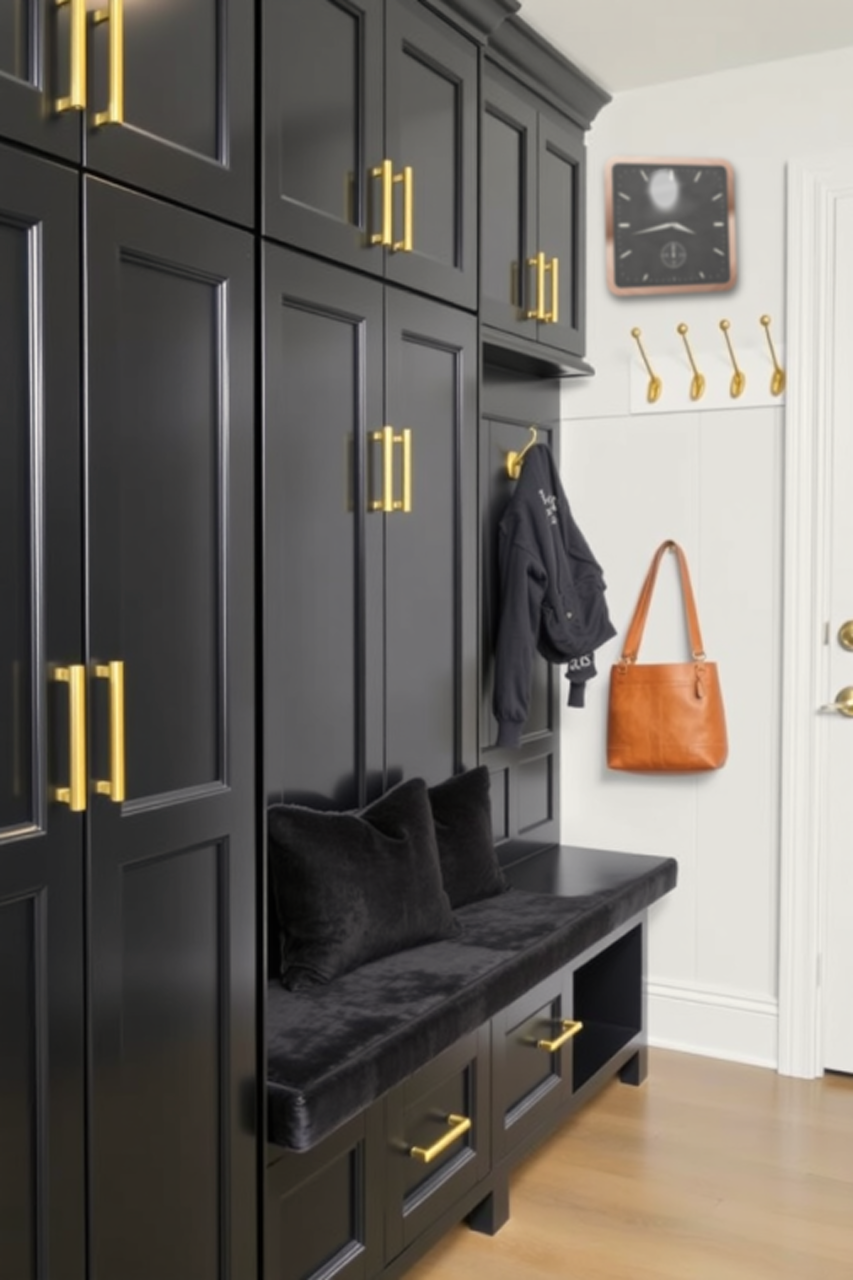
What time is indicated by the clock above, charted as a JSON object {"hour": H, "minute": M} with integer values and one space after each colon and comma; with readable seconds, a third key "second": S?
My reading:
{"hour": 3, "minute": 43}
